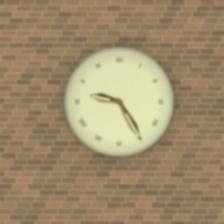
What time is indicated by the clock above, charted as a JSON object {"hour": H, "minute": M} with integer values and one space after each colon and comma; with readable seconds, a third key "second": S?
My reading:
{"hour": 9, "minute": 25}
